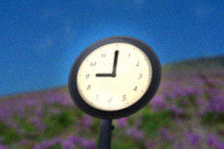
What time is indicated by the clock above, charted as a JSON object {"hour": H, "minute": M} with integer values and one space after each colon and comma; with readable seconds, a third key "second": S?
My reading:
{"hour": 9, "minute": 0}
